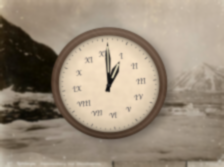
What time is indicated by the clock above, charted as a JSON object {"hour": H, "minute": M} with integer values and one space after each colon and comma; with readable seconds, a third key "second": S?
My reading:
{"hour": 1, "minute": 1}
